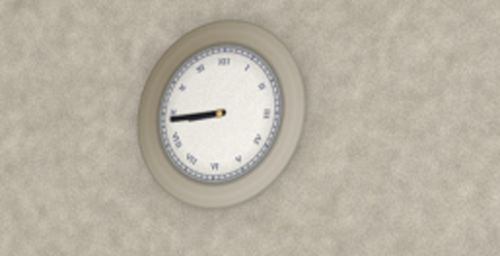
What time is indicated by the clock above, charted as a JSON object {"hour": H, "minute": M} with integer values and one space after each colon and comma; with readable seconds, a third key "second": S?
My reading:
{"hour": 8, "minute": 44}
